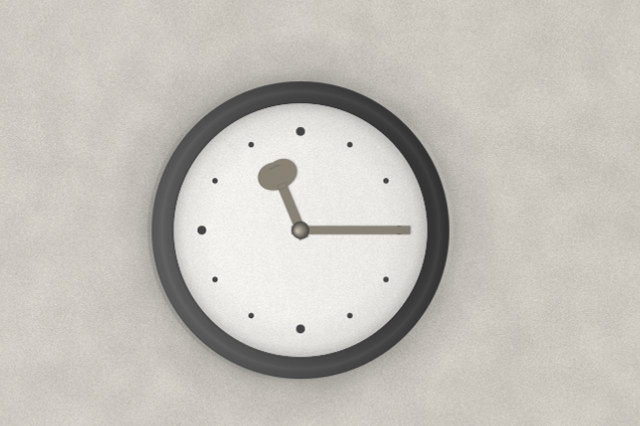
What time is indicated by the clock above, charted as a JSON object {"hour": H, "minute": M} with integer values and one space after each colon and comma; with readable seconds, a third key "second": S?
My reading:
{"hour": 11, "minute": 15}
